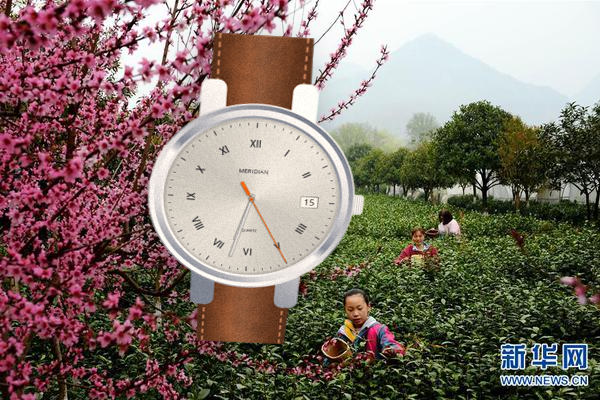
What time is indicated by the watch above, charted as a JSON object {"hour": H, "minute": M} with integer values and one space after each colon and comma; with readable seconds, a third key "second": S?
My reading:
{"hour": 6, "minute": 32, "second": 25}
